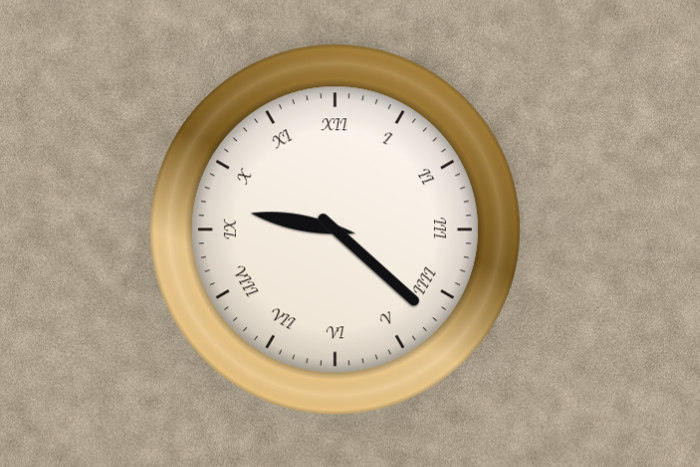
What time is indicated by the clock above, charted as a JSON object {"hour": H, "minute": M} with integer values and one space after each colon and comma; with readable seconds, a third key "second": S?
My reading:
{"hour": 9, "minute": 22}
